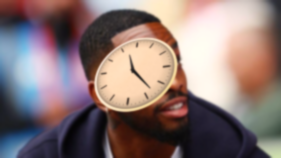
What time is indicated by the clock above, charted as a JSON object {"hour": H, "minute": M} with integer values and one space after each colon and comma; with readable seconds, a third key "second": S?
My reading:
{"hour": 11, "minute": 23}
